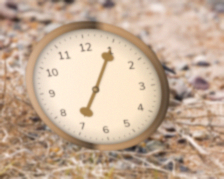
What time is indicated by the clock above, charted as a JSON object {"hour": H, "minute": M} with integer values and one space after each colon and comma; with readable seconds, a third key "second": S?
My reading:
{"hour": 7, "minute": 5}
